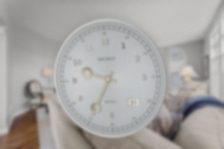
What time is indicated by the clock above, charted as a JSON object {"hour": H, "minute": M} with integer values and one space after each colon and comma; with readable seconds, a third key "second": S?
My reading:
{"hour": 9, "minute": 35}
